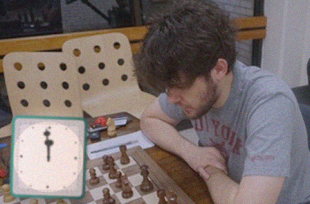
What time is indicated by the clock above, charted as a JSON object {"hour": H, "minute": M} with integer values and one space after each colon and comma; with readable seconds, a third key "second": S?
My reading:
{"hour": 11, "minute": 59}
